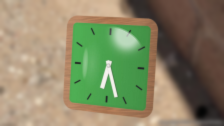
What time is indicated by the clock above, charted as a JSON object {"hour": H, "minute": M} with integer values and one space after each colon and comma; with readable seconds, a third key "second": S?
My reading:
{"hour": 6, "minute": 27}
